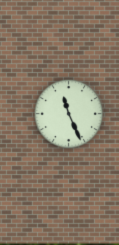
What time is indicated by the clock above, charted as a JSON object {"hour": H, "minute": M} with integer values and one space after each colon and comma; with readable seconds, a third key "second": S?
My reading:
{"hour": 11, "minute": 26}
